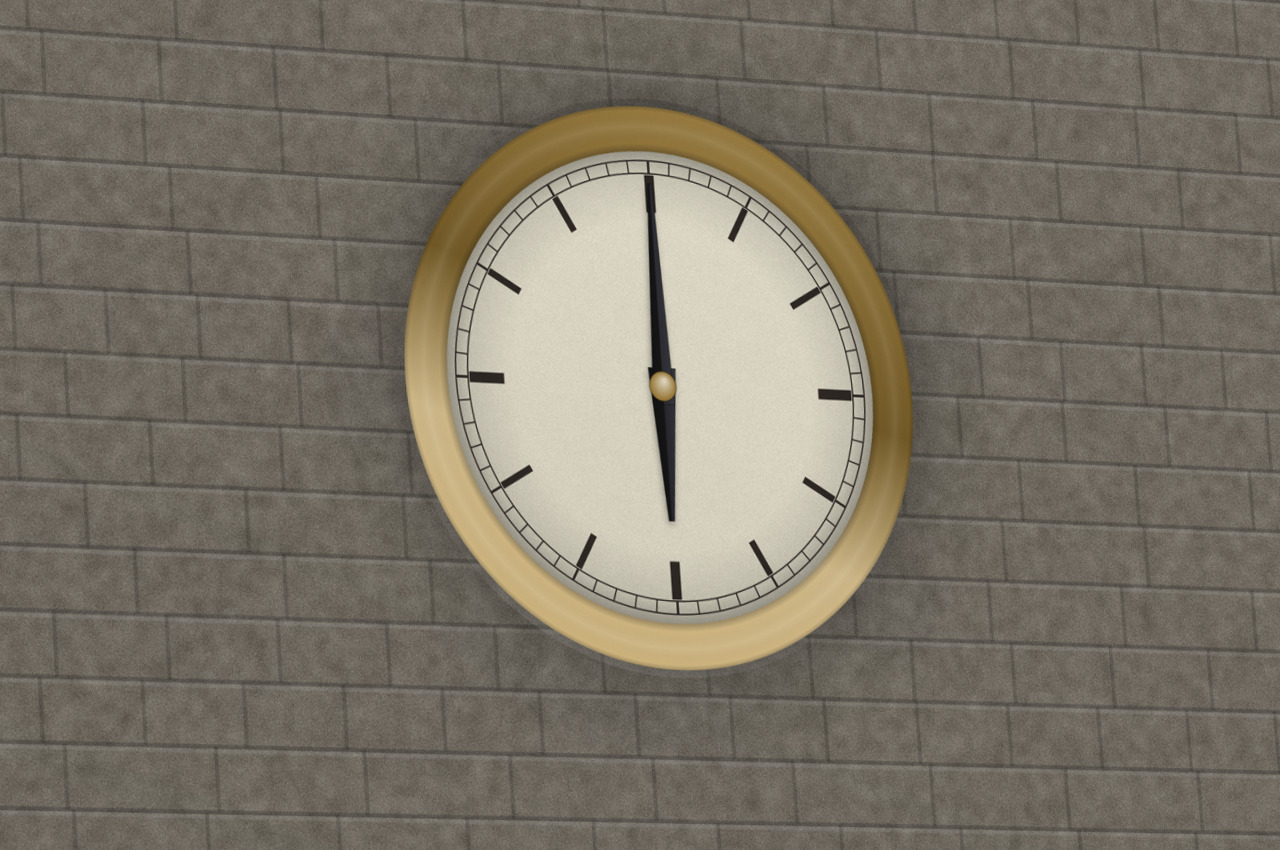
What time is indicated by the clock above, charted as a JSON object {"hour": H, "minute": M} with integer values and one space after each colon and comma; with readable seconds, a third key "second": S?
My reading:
{"hour": 6, "minute": 0}
